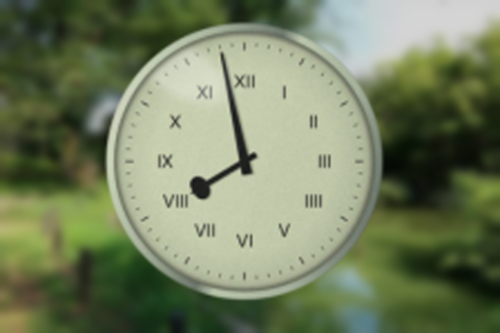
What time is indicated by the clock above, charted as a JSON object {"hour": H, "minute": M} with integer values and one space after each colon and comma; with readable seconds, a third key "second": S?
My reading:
{"hour": 7, "minute": 58}
